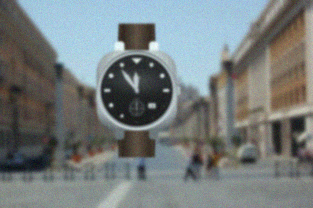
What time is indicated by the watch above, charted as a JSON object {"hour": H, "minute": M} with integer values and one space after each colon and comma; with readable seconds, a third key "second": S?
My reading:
{"hour": 11, "minute": 54}
